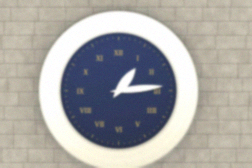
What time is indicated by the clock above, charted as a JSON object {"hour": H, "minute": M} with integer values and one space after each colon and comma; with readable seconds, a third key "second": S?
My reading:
{"hour": 1, "minute": 14}
